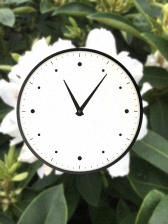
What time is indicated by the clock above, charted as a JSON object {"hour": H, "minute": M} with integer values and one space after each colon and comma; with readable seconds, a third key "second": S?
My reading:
{"hour": 11, "minute": 6}
